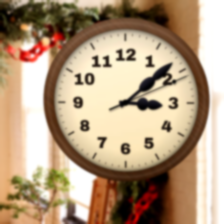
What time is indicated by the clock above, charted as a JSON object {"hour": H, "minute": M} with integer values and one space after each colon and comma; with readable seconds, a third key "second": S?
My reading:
{"hour": 3, "minute": 8, "second": 11}
